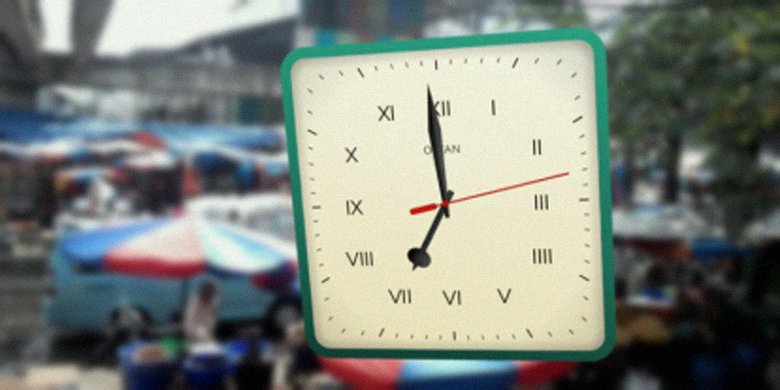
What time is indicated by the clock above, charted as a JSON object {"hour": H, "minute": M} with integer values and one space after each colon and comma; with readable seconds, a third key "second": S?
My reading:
{"hour": 6, "minute": 59, "second": 13}
